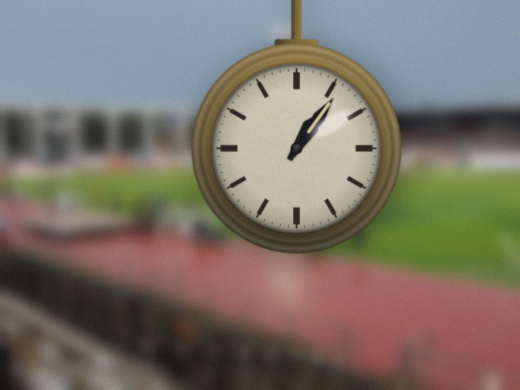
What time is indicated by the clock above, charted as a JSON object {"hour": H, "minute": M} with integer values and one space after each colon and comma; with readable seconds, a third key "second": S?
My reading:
{"hour": 1, "minute": 6}
